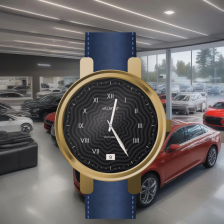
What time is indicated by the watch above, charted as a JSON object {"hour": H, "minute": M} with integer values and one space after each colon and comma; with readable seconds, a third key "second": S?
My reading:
{"hour": 12, "minute": 25}
